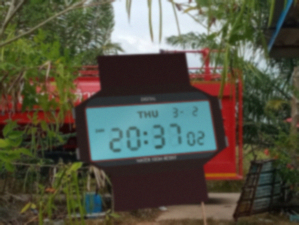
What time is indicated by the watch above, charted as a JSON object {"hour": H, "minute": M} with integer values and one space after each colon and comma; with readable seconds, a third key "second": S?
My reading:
{"hour": 20, "minute": 37, "second": 2}
